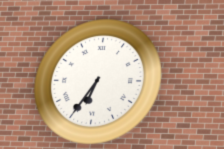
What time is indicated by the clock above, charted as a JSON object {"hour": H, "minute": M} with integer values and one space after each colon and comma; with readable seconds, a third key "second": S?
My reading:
{"hour": 6, "minute": 35}
